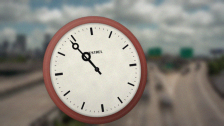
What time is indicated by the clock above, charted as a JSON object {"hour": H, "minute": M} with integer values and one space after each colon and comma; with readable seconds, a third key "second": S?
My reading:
{"hour": 10, "minute": 54}
